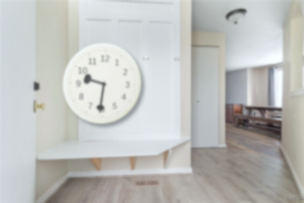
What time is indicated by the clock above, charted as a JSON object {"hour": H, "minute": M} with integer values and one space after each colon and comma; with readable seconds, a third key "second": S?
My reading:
{"hour": 9, "minute": 31}
